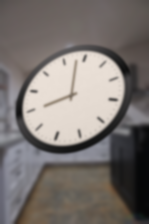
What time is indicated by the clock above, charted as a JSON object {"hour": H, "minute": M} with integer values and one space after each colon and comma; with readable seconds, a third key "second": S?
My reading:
{"hour": 7, "minute": 58}
